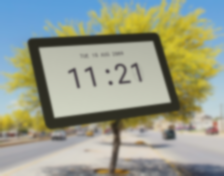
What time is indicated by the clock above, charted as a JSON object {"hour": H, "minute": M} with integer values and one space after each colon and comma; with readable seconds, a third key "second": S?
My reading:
{"hour": 11, "minute": 21}
